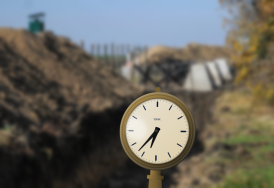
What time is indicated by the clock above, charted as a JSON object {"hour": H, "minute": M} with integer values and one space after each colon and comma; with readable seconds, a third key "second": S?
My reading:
{"hour": 6, "minute": 37}
